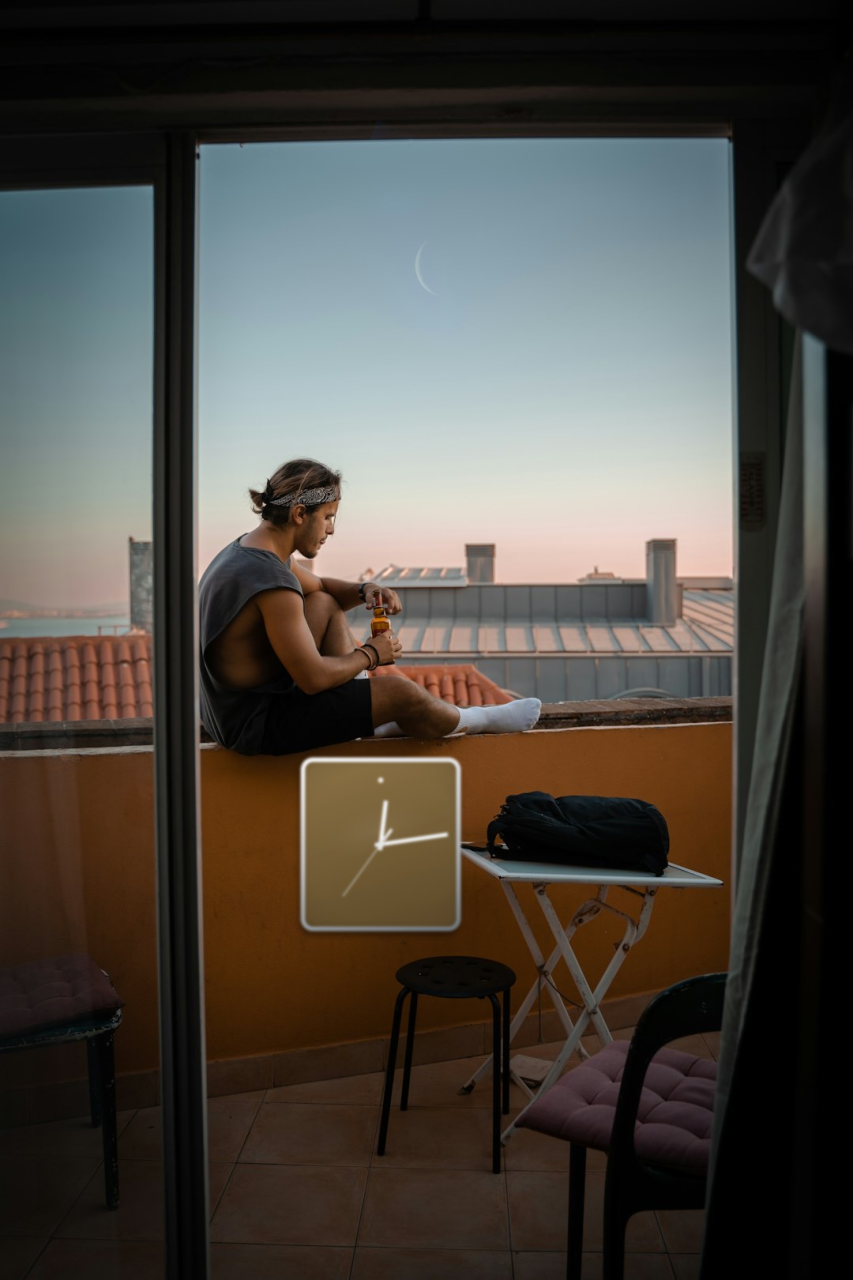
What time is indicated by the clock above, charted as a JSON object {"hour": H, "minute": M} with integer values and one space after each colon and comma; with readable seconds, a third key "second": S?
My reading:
{"hour": 12, "minute": 13, "second": 36}
